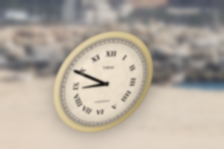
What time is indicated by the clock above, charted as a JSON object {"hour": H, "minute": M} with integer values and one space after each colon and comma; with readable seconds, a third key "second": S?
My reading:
{"hour": 8, "minute": 49}
